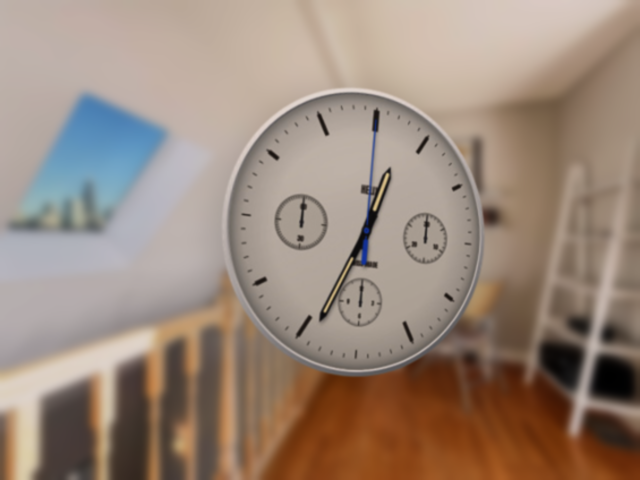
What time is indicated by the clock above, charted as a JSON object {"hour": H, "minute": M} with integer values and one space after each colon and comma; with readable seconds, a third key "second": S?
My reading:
{"hour": 12, "minute": 34}
